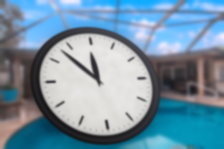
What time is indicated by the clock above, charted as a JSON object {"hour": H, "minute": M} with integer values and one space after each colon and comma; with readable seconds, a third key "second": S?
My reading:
{"hour": 11, "minute": 53}
